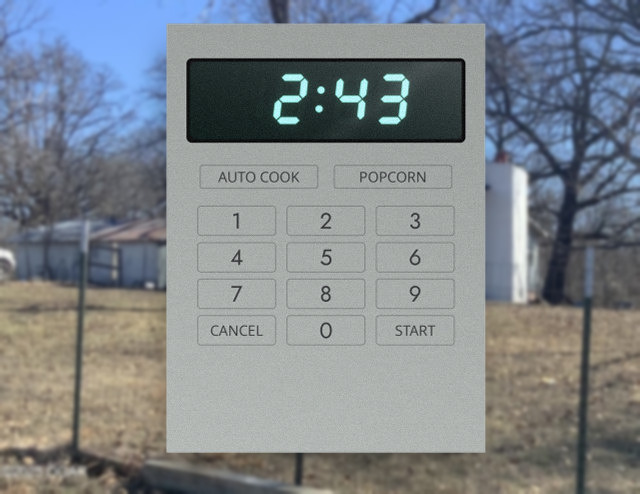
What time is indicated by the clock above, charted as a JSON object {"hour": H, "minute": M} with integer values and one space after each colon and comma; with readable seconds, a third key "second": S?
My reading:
{"hour": 2, "minute": 43}
